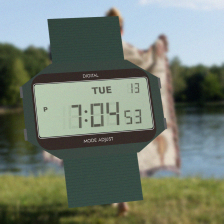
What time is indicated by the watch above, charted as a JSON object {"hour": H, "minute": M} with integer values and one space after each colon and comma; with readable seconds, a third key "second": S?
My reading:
{"hour": 7, "minute": 4, "second": 53}
